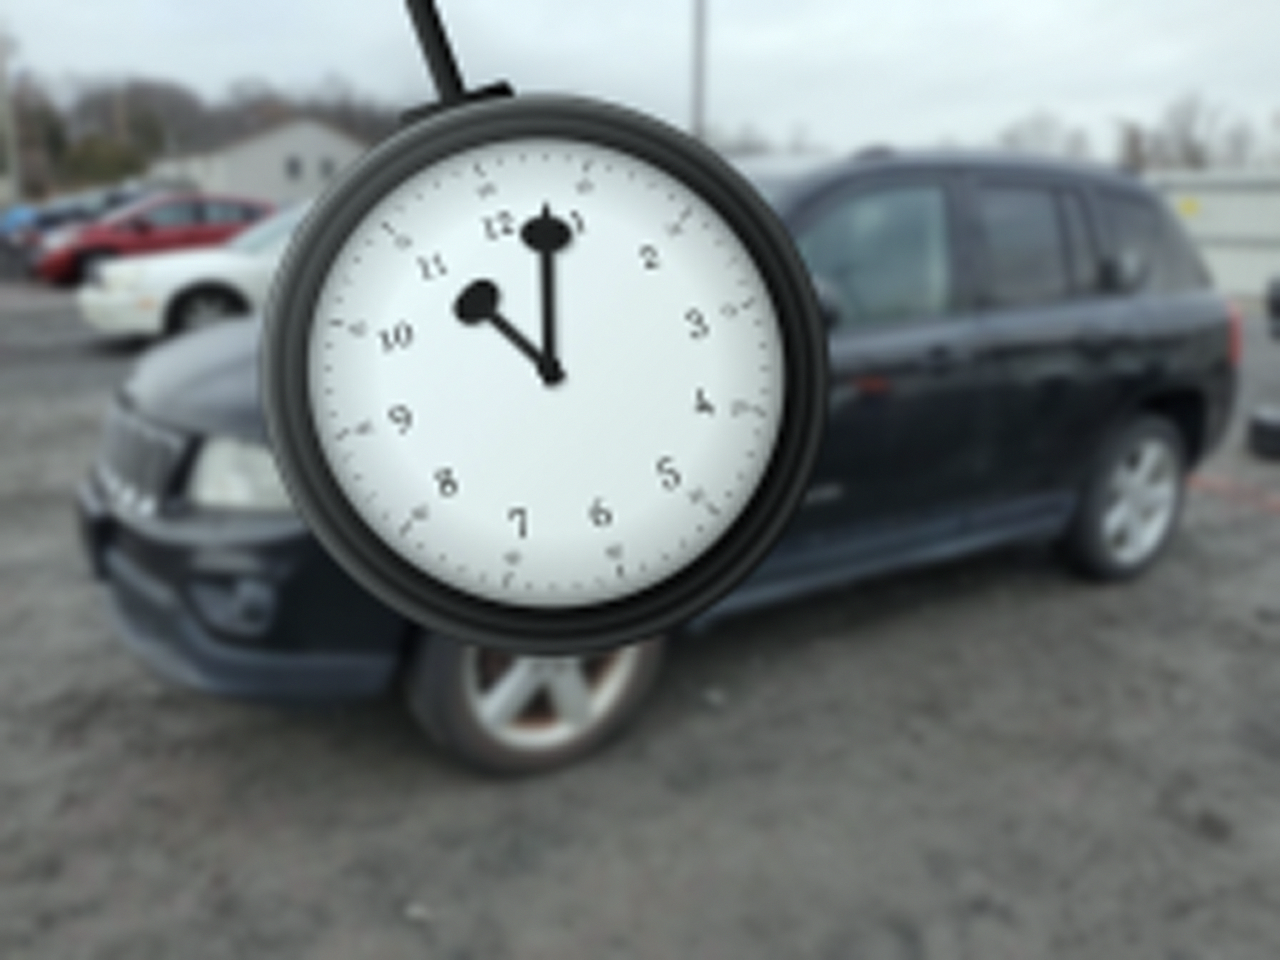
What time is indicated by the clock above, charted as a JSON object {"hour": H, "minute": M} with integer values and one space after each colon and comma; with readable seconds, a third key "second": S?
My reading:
{"hour": 11, "minute": 3}
